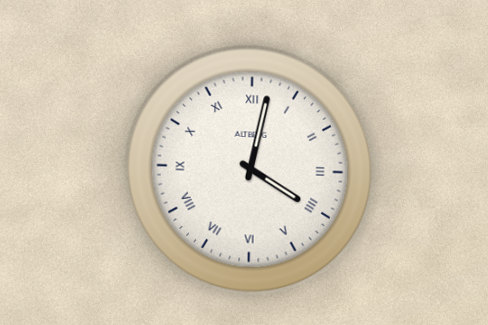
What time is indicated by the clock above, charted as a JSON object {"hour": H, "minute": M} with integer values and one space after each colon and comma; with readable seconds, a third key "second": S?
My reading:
{"hour": 4, "minute": 2}
